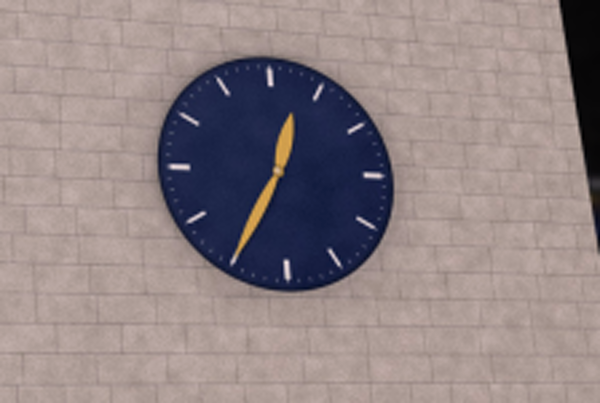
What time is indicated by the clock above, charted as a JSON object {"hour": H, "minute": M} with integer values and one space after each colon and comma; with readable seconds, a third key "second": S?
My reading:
{"hour": 12, "minute": 35}
